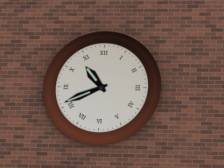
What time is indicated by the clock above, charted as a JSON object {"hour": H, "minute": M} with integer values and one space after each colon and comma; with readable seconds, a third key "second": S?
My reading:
{"hour": 10, "minute": 41}
